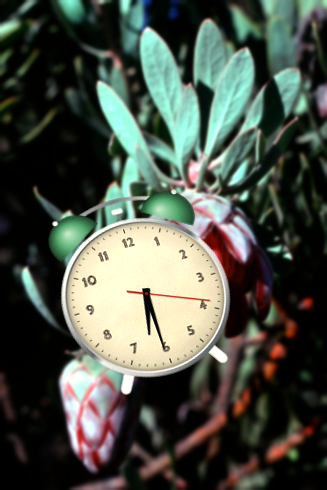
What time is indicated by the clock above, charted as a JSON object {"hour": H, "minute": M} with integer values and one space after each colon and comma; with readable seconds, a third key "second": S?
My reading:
{"hour": 6, "minute": 30, "second": 19}
